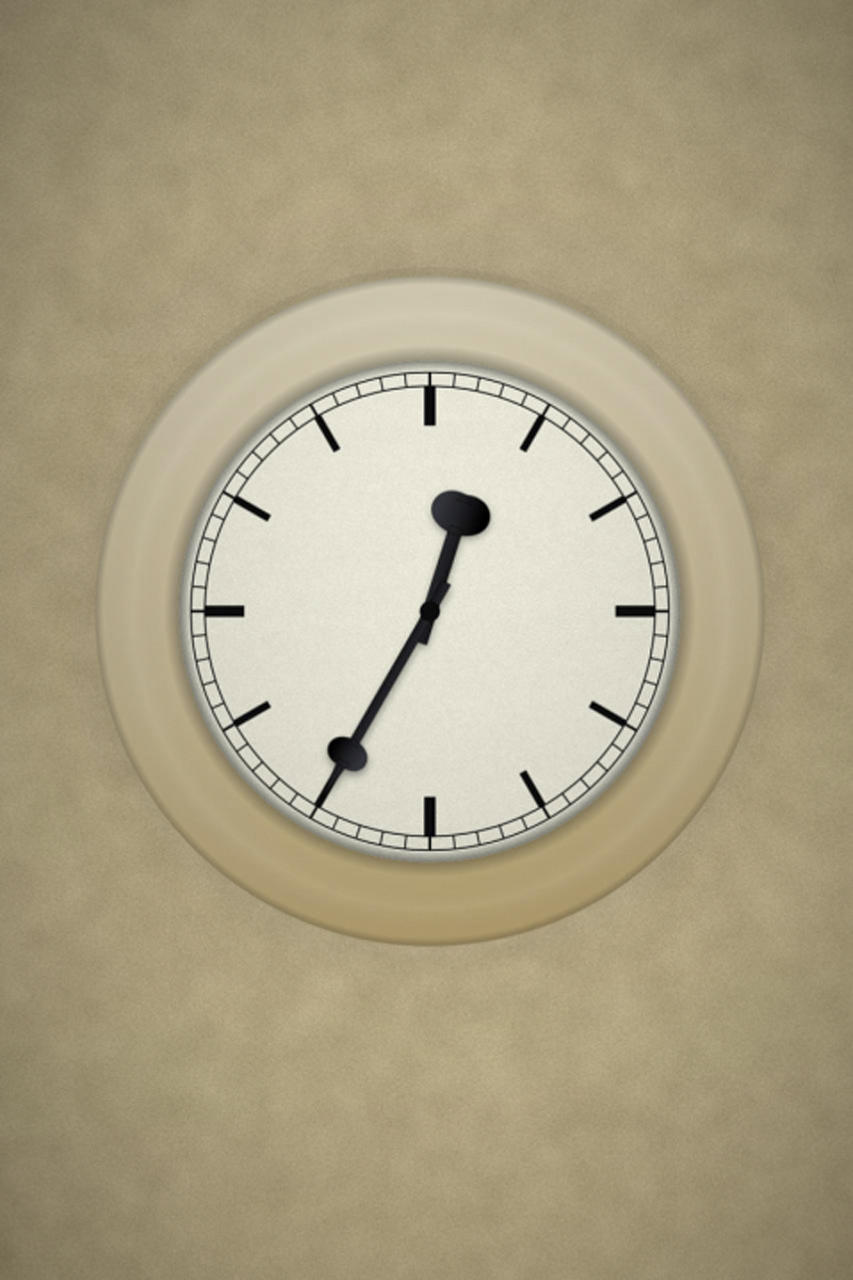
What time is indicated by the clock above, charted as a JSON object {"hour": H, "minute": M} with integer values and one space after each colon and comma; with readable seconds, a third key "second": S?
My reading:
{"hour": 12, "minute": 35}
